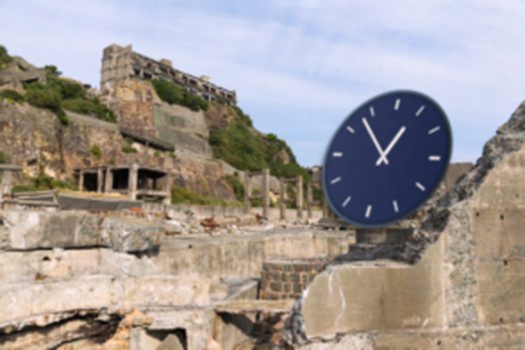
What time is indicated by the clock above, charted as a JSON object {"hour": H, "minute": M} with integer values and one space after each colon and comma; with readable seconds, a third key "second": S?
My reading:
{"hour": 12, "minute": 53}
